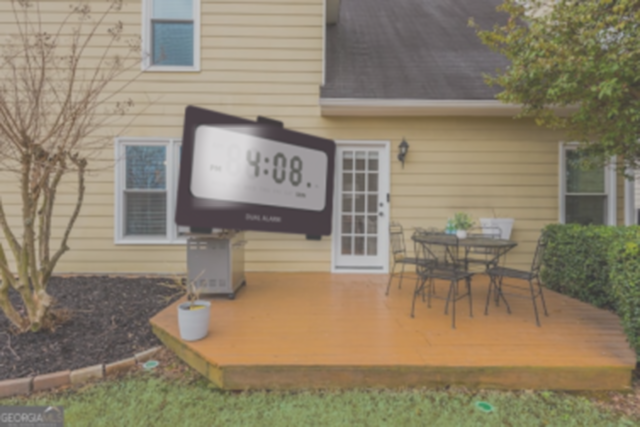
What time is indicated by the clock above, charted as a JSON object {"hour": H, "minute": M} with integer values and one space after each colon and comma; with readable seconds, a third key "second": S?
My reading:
{"hour": 4, "minute": 8}
